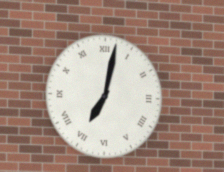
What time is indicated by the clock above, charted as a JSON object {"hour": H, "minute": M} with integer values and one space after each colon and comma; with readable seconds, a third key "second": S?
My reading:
{"hour": 7, "minute": 2}
